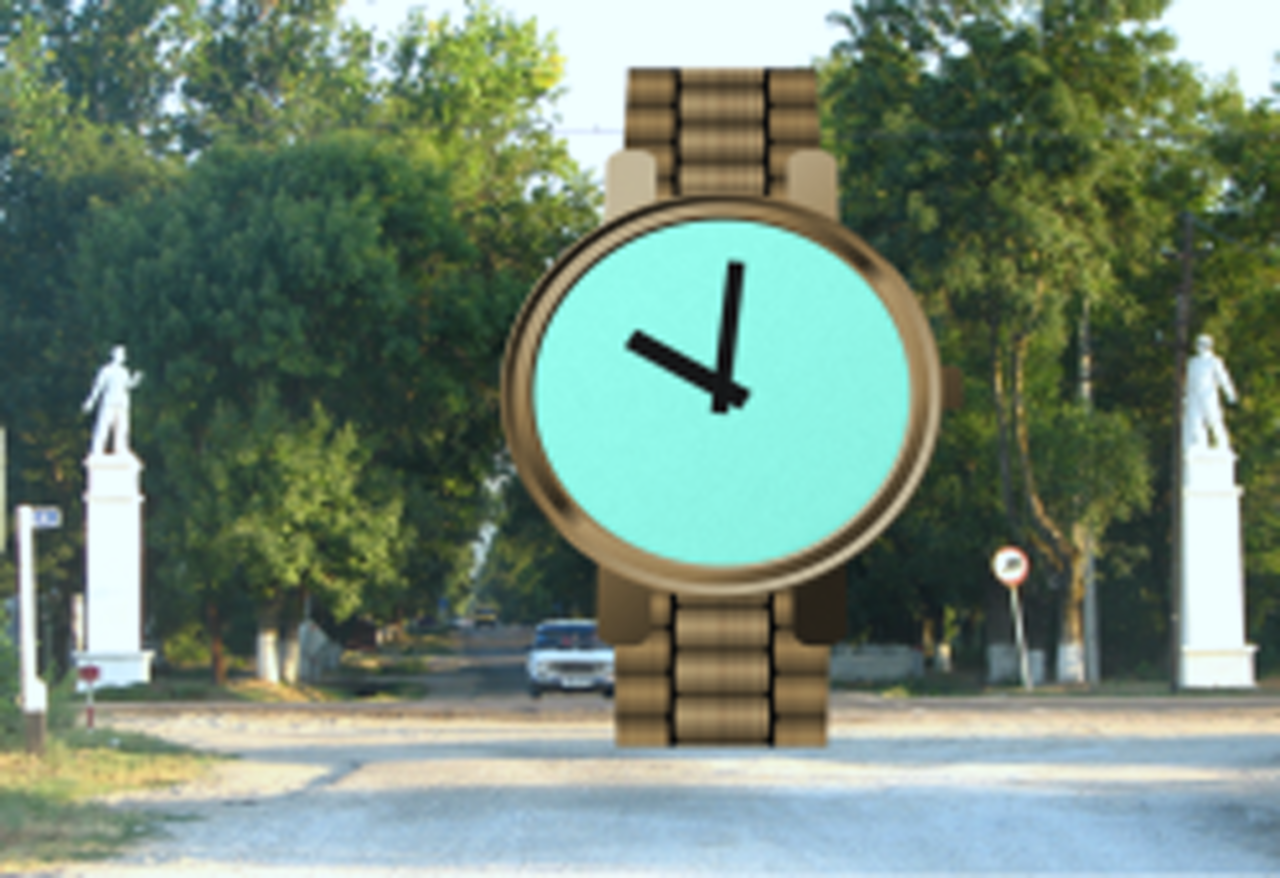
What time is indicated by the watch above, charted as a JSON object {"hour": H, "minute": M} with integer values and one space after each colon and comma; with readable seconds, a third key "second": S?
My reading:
{"hour": 10, "minute": 1}
